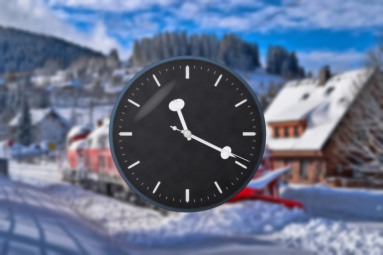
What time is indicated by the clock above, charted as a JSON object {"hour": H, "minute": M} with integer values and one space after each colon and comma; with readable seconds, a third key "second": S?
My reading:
{"hour": 11, "minute": 19, "second": 19}
